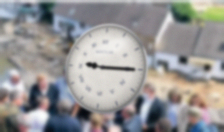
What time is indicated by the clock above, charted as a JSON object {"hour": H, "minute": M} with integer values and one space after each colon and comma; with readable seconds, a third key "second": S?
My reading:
{"hour": 9, "minute": 15}
